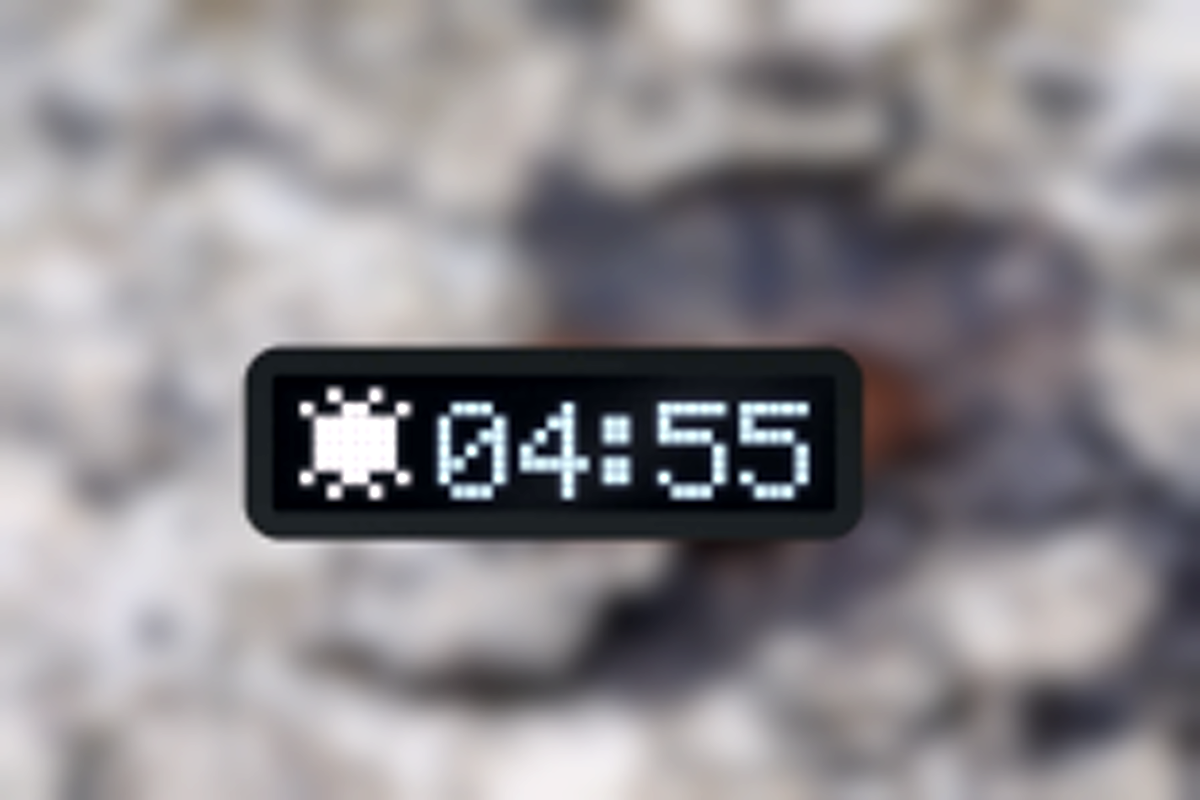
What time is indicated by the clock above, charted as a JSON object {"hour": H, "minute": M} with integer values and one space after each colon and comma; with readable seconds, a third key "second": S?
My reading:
{"hour": 4, "minute": 55}
